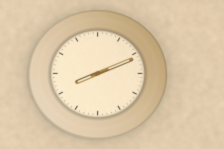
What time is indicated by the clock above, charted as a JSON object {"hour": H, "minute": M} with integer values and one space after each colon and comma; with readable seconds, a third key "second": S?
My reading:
{"hour": 8, "minute": 11}
